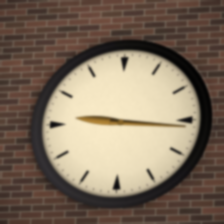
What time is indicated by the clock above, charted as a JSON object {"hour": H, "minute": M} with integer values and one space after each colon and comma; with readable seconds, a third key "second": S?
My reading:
{"hour": 9, "minute": 16}
